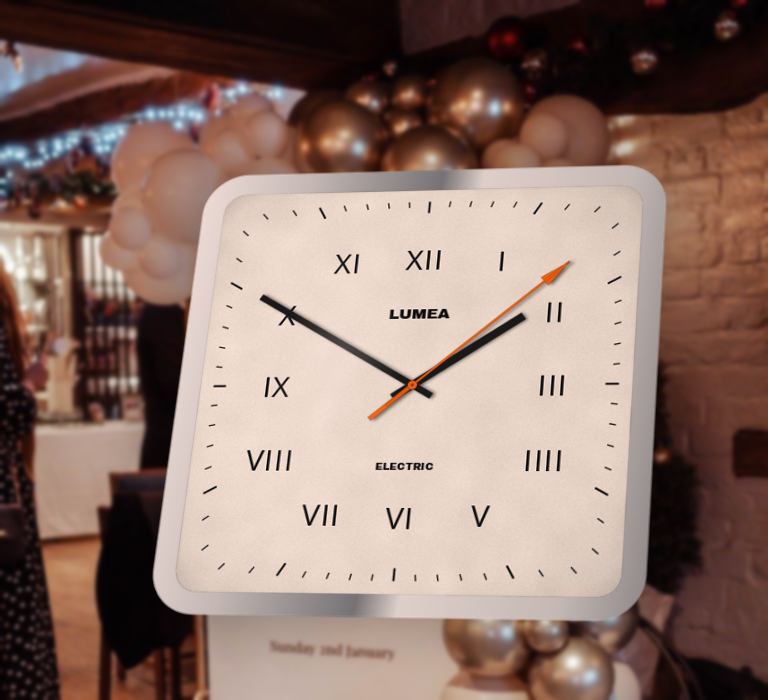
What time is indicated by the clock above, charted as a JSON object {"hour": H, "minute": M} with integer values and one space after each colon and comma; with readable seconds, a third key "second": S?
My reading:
{"hour": 1, "minute": 50, "second": 8}
